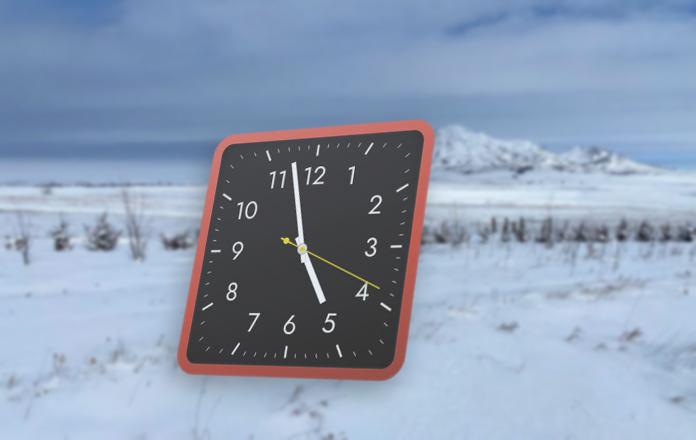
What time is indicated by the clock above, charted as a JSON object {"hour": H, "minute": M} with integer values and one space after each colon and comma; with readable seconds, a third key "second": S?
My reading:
{"hour": 4, "minute": 57, "second": 19}
